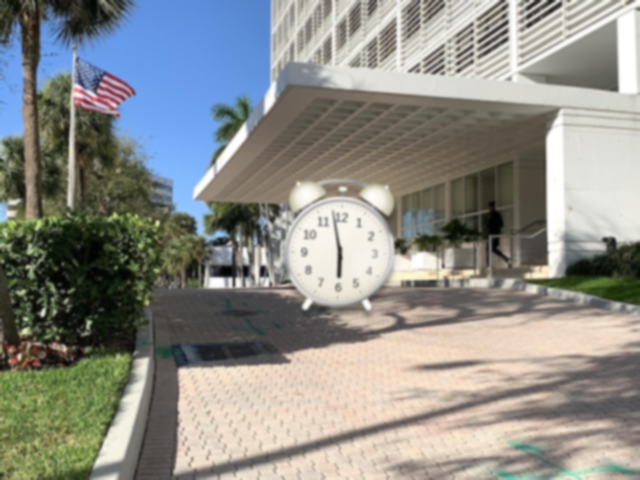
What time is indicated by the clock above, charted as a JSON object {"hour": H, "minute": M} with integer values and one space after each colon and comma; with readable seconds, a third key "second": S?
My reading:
{"hour": 5, "minute": 58}
